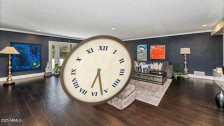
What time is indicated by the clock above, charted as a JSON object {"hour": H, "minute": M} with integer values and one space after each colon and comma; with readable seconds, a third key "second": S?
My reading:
{"hour": 6, "minute": 27}
